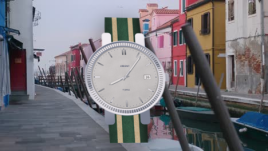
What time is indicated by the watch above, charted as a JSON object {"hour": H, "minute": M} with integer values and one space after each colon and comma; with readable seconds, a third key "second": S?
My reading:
{"hour": 8, "minute": 6}
